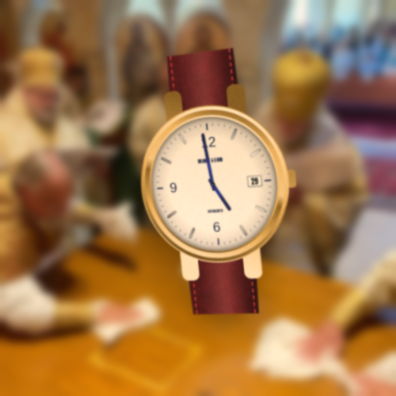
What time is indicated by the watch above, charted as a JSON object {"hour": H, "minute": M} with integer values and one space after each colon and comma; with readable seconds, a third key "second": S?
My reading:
{"hour": 4, "minute": 59}
